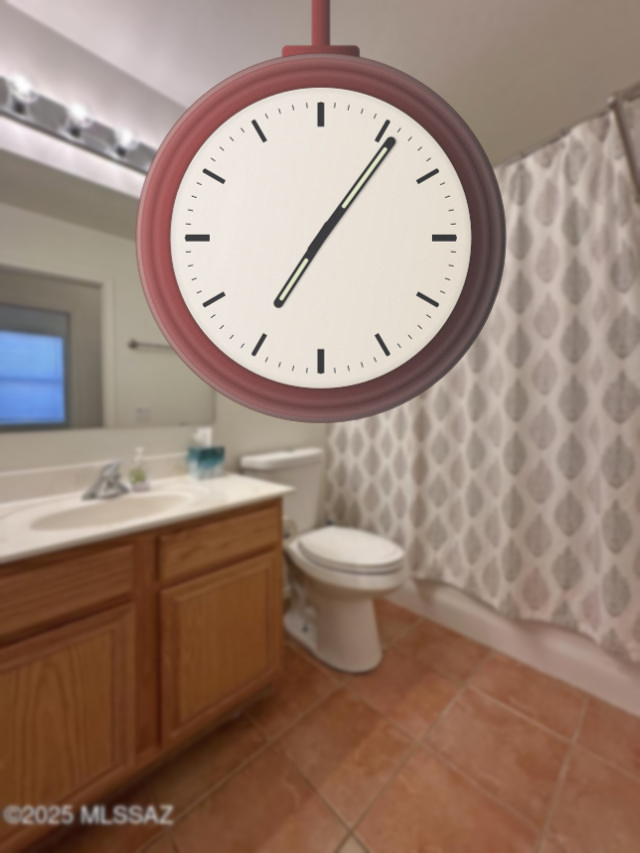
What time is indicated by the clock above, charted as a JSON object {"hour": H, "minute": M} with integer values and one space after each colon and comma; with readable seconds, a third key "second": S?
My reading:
{"hour": 7, "minute": 6}
